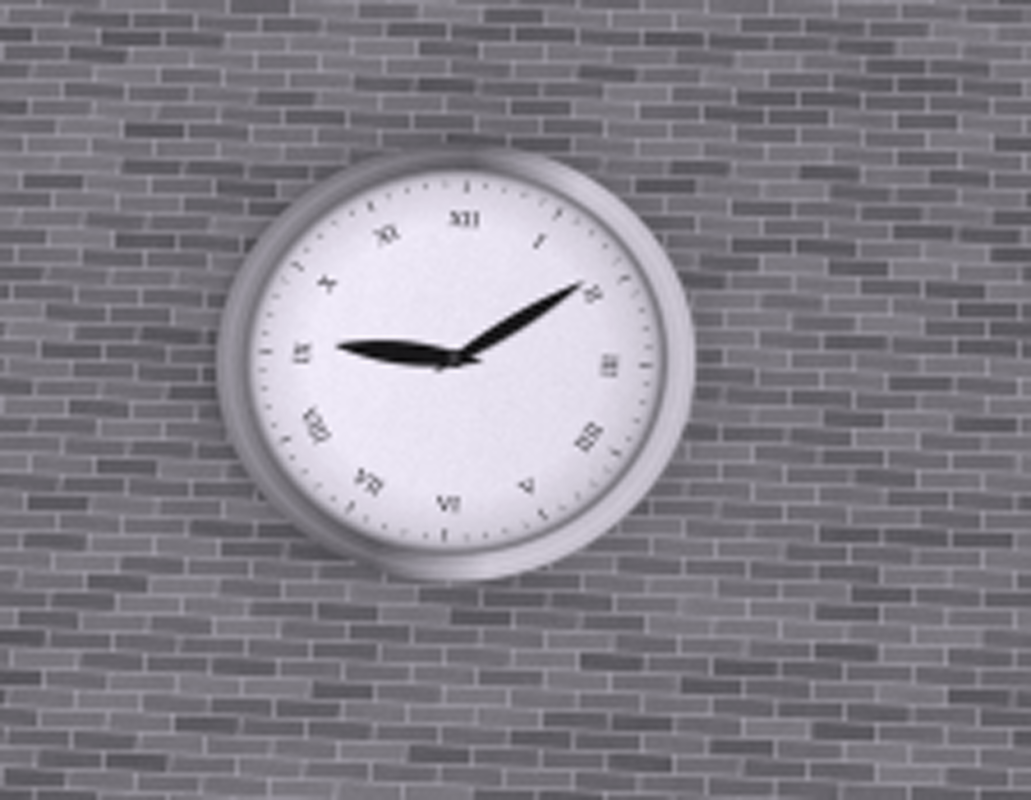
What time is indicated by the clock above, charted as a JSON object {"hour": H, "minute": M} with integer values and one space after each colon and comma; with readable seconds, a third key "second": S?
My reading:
{"hour": 9, "minute": 9}
